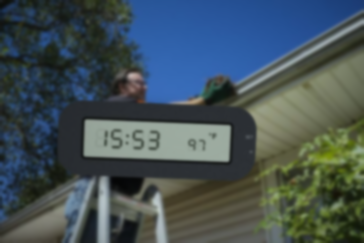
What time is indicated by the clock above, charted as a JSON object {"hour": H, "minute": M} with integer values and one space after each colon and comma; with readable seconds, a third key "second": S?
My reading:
{"hour": 15, "minute": 53}
